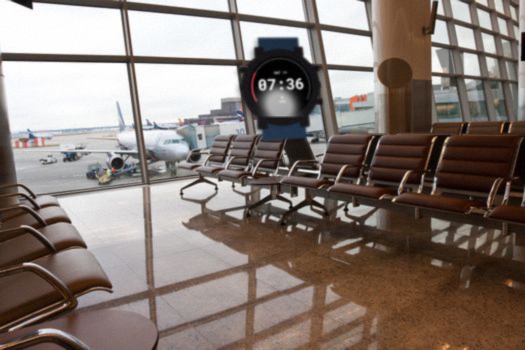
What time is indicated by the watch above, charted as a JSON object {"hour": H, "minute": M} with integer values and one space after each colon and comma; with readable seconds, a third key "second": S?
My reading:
{"hour": 7, "minute": 36}
